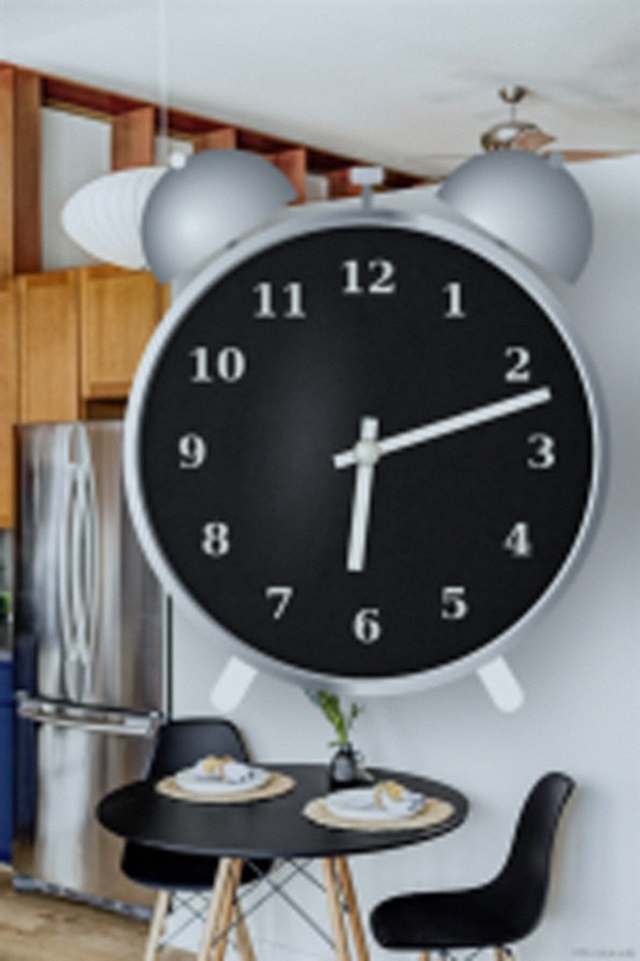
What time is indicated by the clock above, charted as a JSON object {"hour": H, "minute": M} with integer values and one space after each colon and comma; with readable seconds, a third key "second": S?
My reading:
{"hour": 6, "minute": 12}
